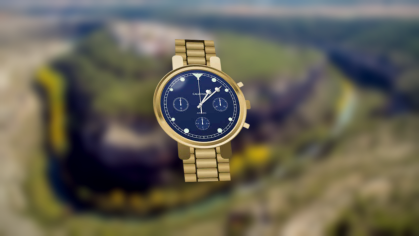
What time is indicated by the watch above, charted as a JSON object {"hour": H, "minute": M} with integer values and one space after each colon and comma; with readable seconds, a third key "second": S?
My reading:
{"hour": 1, "minute": 8}
